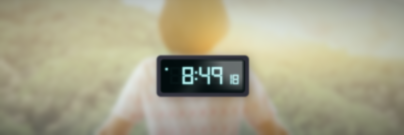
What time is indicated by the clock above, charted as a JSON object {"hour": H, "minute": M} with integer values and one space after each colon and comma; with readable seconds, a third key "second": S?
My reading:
{"hour": 8, "minute": 49}
